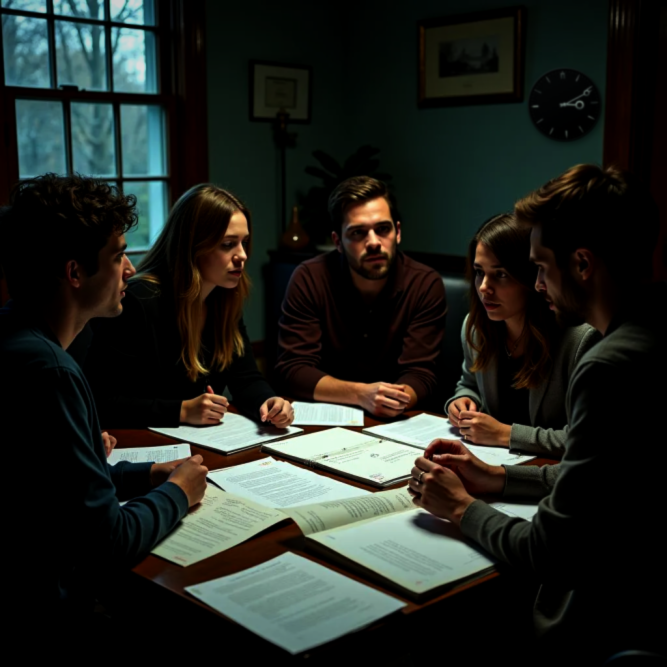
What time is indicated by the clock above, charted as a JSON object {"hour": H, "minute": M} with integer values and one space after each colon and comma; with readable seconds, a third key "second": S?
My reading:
{"hour": 3, "minute": 11}
